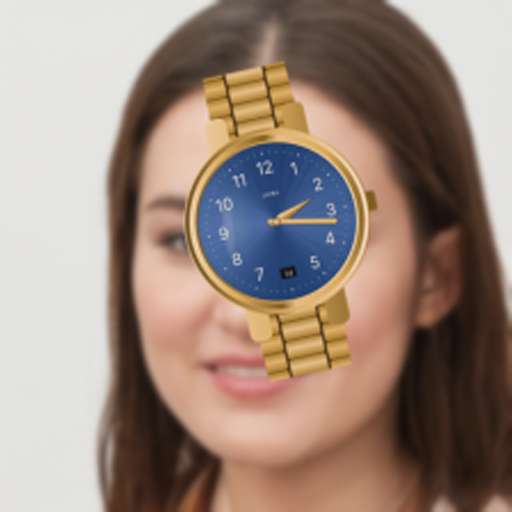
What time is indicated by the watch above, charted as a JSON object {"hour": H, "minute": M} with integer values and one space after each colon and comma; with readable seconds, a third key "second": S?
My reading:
{"hour": 2, "minute": 17}
